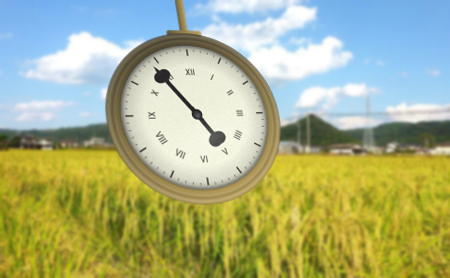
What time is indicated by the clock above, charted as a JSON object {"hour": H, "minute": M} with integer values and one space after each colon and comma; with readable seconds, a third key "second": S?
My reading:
{"hour": 4, "minute": 54}
